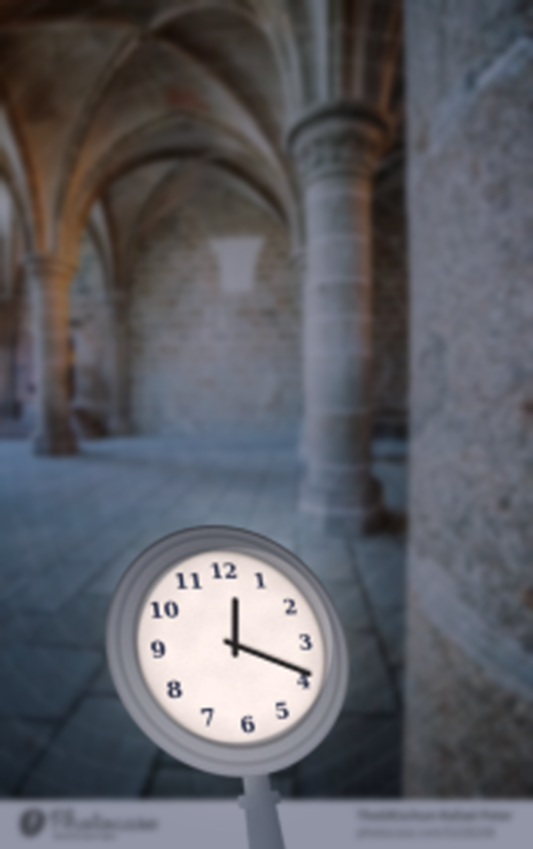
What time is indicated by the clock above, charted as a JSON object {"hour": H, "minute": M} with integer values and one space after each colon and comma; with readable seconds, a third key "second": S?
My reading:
{"hour": 12, "minute": 19}
